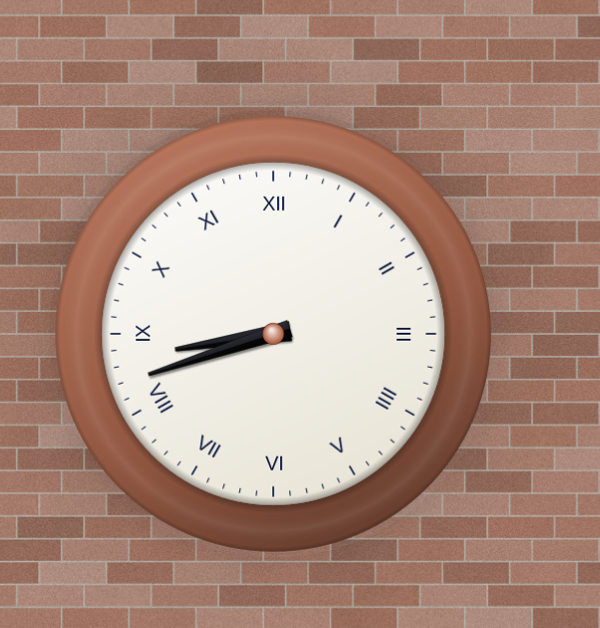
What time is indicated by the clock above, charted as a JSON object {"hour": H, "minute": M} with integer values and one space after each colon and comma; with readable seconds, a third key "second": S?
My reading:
{"hour": 8, "minute": 42}
